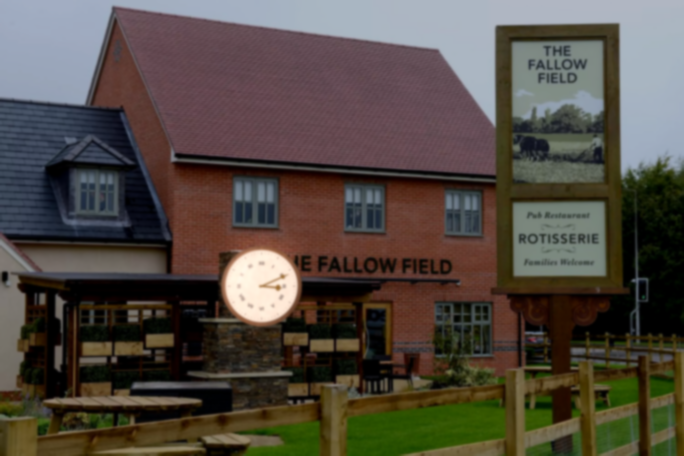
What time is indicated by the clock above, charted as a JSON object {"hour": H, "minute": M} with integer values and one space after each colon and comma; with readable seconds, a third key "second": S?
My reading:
{"hour": 3, "minute": 11}
